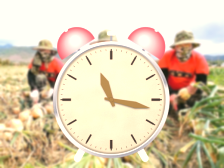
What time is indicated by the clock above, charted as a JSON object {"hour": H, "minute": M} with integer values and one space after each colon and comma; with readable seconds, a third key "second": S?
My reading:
{"hour": 11, "minute": 17}
